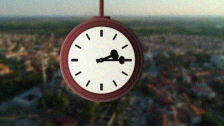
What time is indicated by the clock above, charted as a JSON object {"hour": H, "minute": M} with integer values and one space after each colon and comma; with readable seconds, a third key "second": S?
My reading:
{"hour": 2, "minute": 15}
